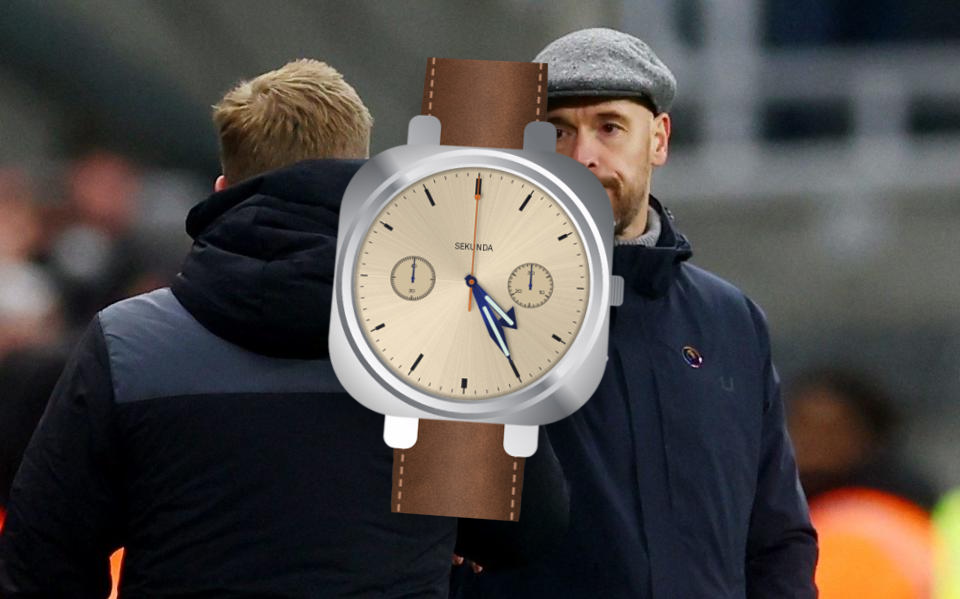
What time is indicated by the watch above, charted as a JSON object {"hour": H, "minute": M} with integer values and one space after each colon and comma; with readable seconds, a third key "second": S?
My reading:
{"hour": 4, "minute": 25}
